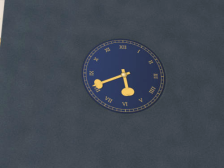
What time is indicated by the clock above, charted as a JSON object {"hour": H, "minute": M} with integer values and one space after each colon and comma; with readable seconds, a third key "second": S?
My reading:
{"hour": 5, "minute": 41}
